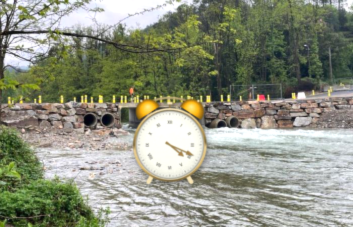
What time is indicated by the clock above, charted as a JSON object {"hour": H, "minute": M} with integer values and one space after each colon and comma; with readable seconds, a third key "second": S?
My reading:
{"hour": 4, "minute": 19}
